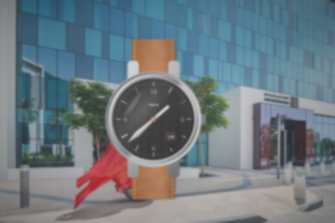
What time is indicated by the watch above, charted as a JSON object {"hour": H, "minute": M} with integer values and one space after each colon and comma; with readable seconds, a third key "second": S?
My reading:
{"hour": 1, "minute": 38}
